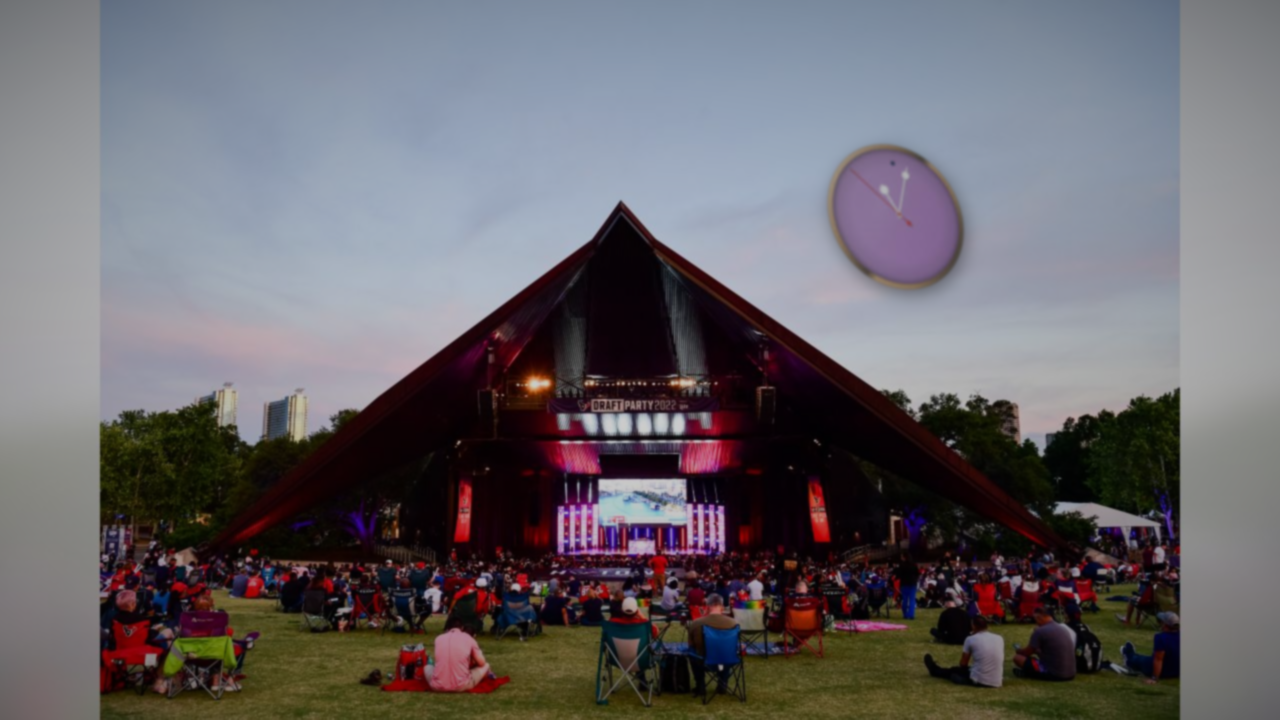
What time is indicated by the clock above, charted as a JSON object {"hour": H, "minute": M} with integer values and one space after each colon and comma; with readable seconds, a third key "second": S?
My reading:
{"hour": 11, "minute": 2, "second": 52}
